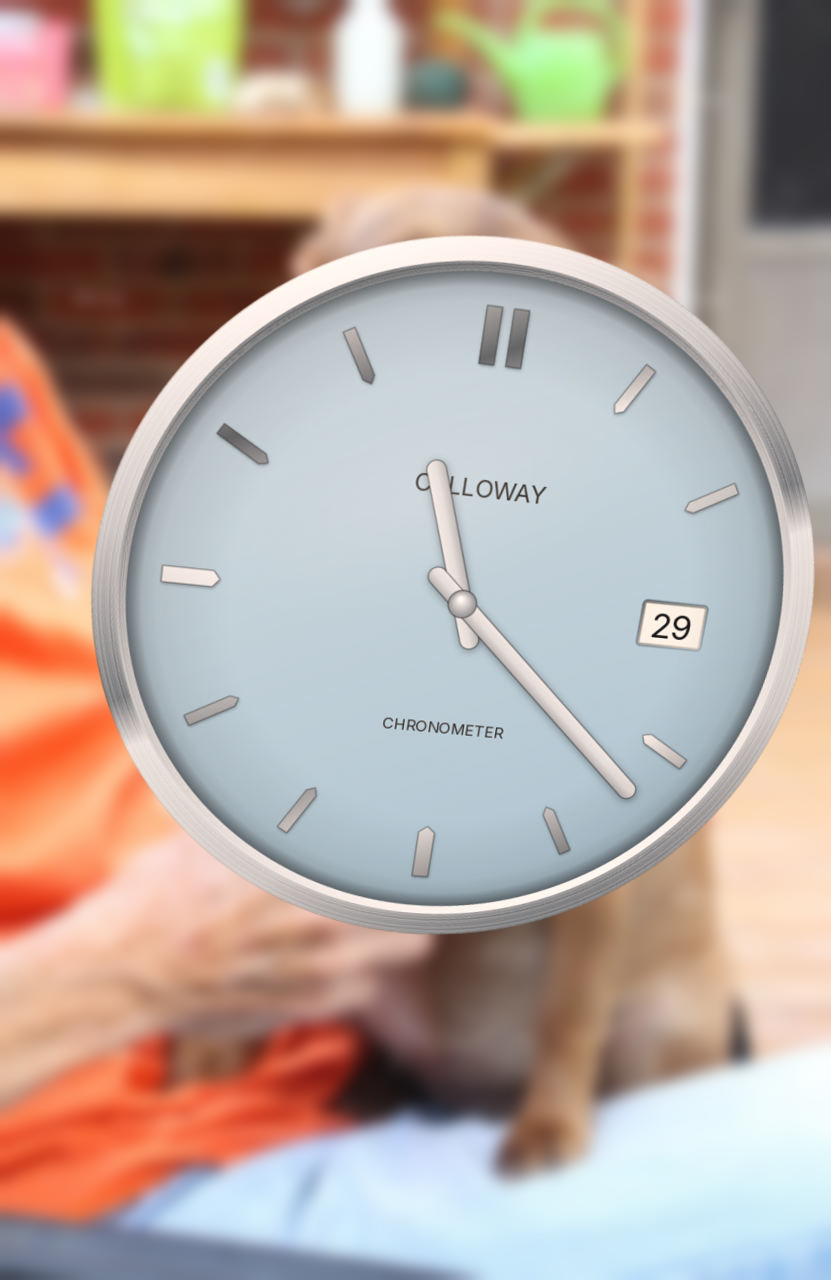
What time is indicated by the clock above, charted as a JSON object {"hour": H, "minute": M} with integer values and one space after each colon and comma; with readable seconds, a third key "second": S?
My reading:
{"hour": 11, "minute": 22}
